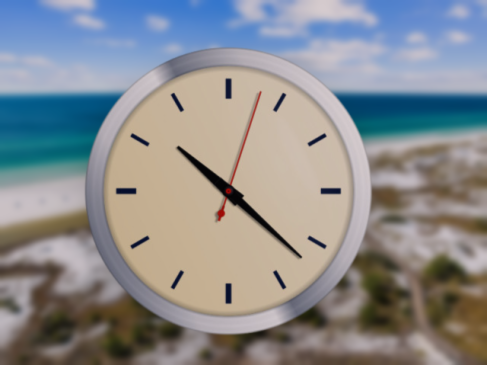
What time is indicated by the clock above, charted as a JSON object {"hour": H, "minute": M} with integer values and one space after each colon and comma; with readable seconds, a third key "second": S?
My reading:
{"hour": 10, "minute": 22, "second": 3}
